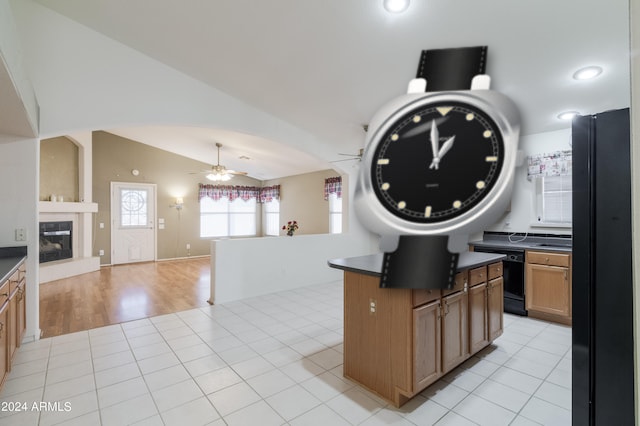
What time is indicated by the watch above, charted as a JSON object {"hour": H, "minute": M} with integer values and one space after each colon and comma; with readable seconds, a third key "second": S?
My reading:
{"hour": 12, "minute": 58}
